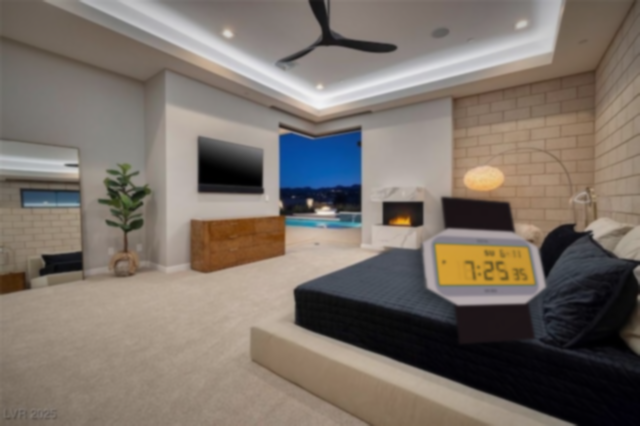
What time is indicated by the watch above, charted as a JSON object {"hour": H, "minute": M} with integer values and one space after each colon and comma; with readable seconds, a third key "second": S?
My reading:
{"hour": 7, "minute": 25}
